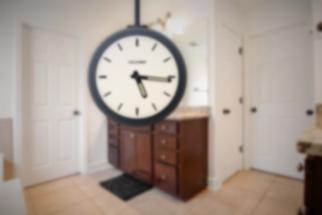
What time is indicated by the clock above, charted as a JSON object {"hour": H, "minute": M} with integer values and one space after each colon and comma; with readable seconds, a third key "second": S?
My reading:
{"hour": 5, "minute": 16}
